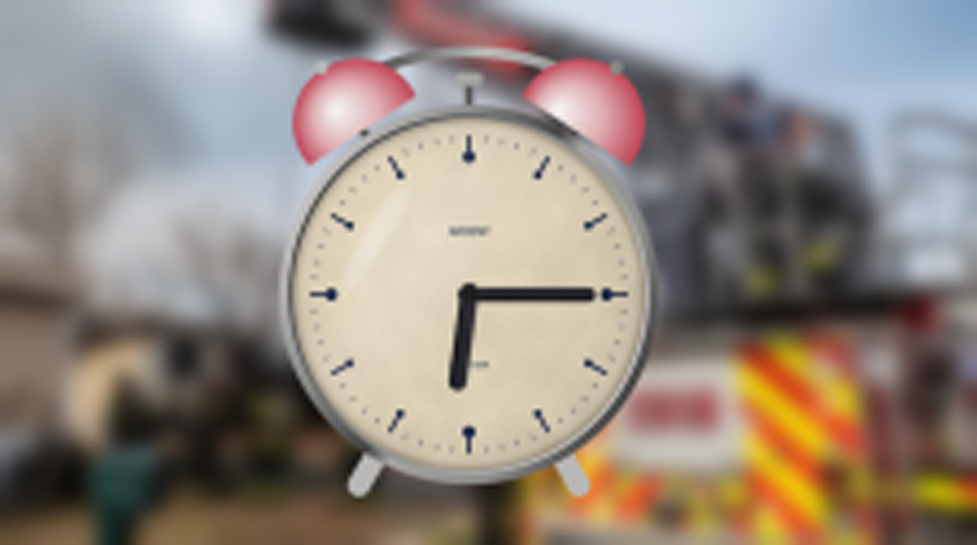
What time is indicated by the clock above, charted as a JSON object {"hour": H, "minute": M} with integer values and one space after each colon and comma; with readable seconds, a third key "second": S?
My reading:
{"hour": 6, "minute": 15}
